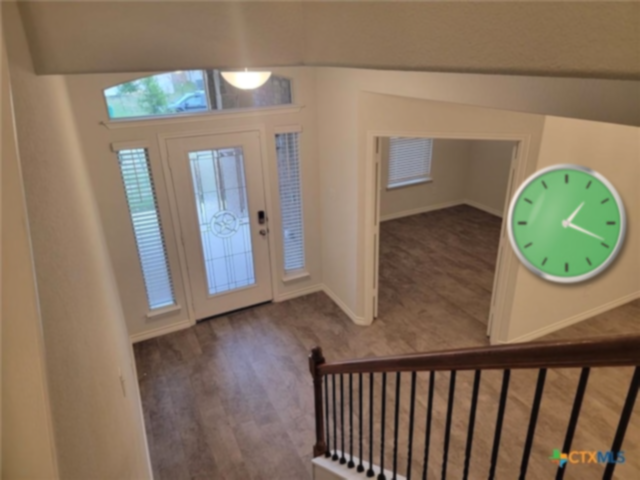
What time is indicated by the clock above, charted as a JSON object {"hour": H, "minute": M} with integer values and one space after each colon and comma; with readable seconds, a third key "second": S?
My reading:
{"hour": 1, "minute": 19}
